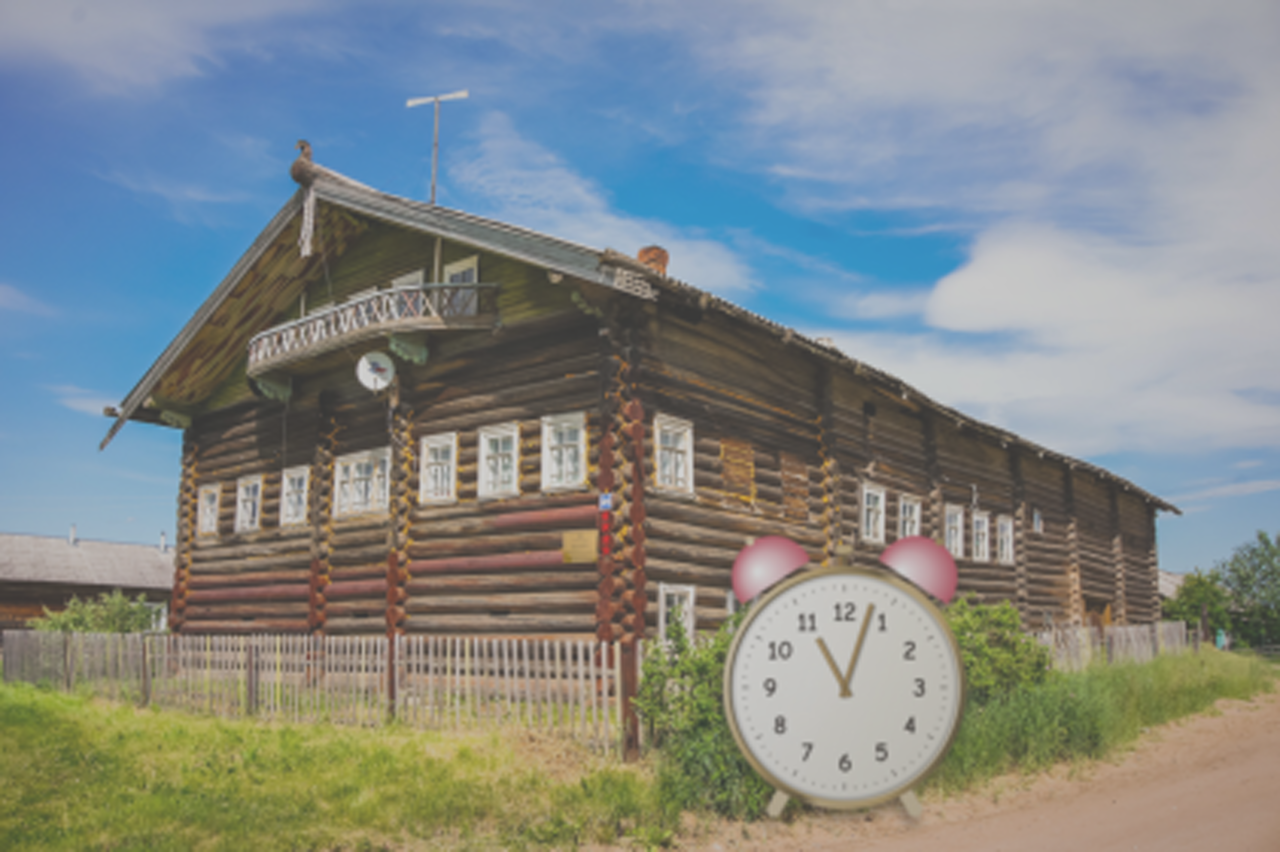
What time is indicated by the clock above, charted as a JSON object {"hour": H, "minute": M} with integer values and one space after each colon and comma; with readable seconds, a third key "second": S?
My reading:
{"hour": 11, "minute": 3}
